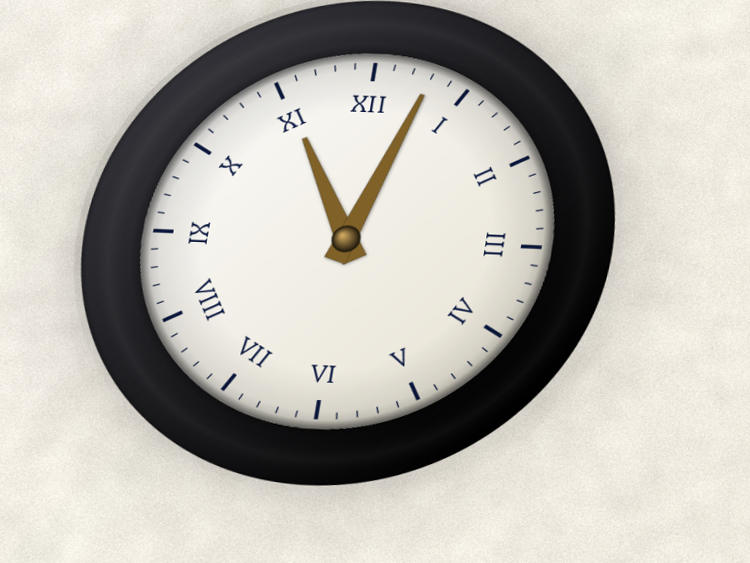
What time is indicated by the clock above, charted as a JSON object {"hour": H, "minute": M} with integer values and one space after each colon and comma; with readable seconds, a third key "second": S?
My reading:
{"hour": 11, "minute": 3}
